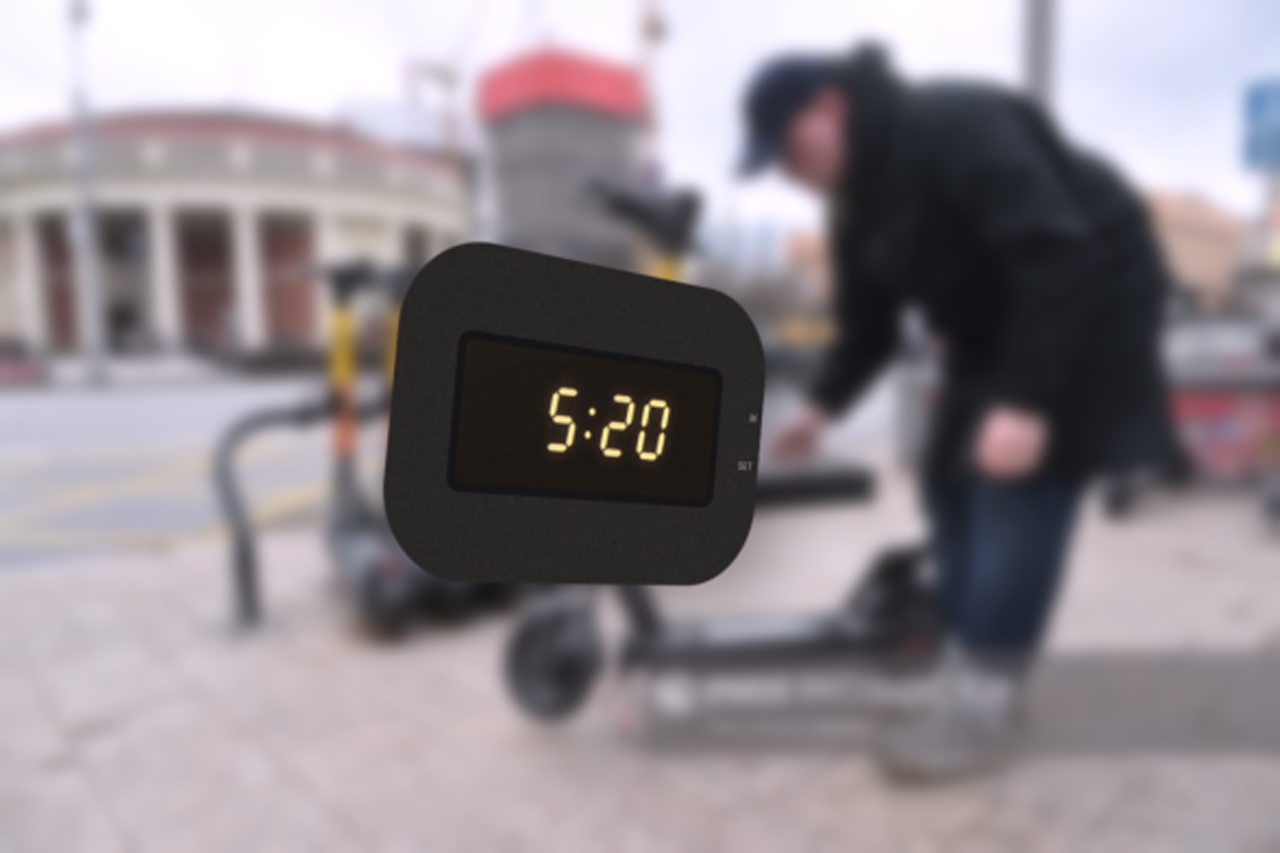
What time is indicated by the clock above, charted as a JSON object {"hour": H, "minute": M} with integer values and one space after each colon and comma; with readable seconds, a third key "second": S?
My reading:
{"hour": 5, "minute": 20}
